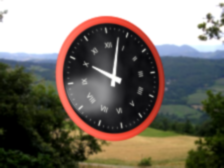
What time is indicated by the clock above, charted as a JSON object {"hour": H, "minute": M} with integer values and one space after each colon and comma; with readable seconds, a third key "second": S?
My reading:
{"hour": 10, "minute": 3}
